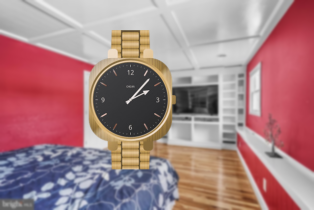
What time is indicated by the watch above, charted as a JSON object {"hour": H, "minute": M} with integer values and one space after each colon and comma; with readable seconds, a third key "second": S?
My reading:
{"hour": 2, "minute": 7}
